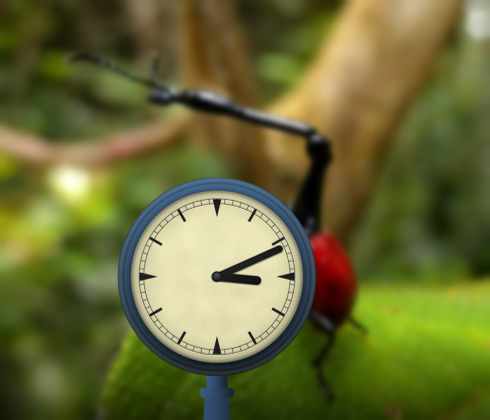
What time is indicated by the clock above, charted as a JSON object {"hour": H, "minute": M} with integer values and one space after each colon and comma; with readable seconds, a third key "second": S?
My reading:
{"hour": 3, "minute": 11}
